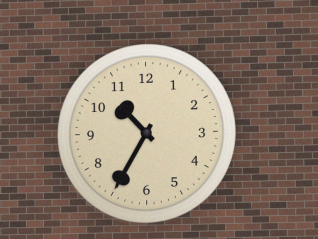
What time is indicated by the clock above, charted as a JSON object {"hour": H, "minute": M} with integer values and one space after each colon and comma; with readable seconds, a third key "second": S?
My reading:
{"hour": 10, "minute": 35}
